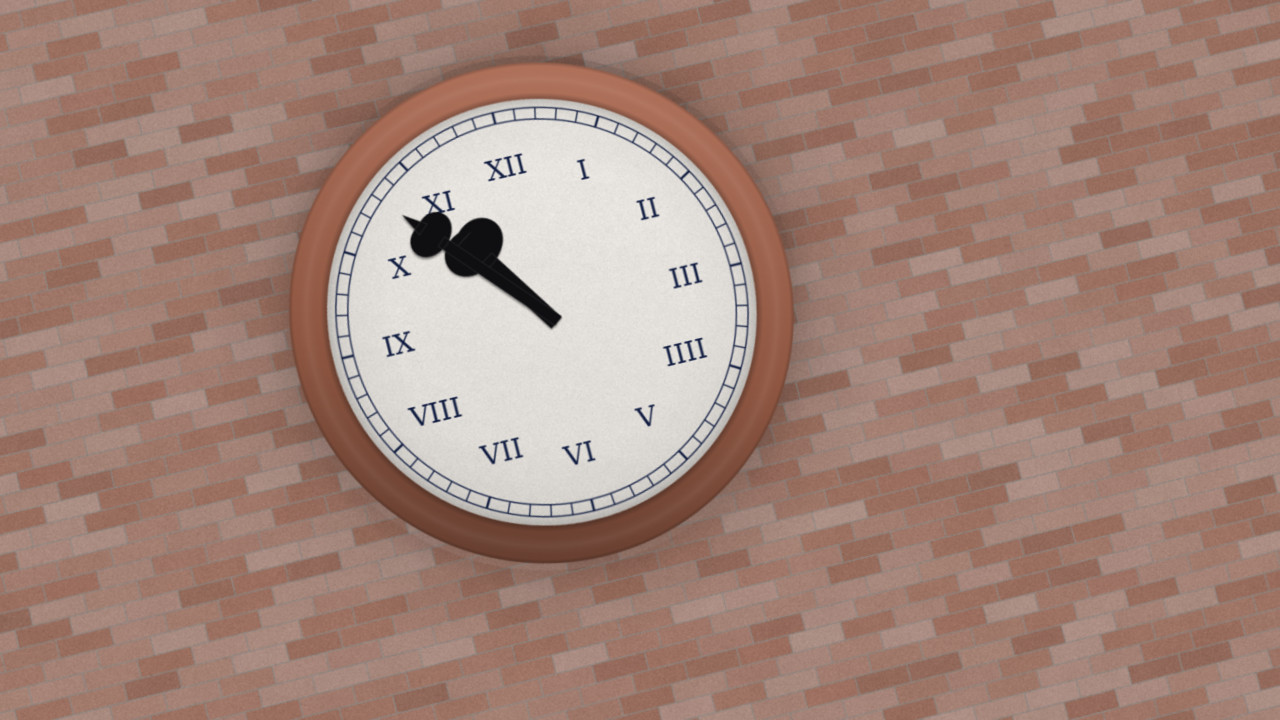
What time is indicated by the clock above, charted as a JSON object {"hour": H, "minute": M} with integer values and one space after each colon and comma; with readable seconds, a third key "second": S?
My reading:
{"hour": 10, "minute": 53}
